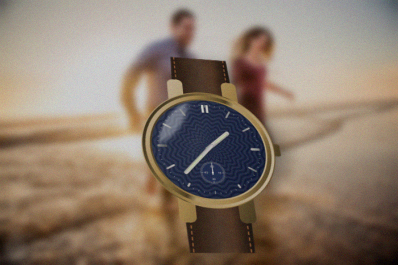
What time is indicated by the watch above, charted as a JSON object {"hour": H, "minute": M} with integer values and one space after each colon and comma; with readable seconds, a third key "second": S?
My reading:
{"hour": 1, "minute": 37}
